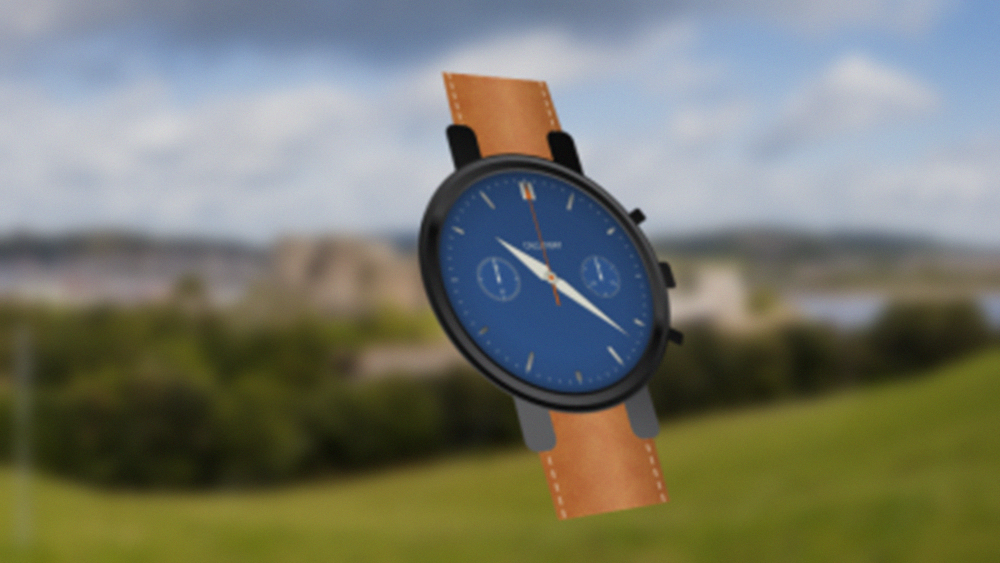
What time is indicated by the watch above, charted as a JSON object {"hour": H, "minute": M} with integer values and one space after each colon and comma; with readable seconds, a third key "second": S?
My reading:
{"hour": 10, "minute": 22}
